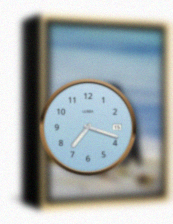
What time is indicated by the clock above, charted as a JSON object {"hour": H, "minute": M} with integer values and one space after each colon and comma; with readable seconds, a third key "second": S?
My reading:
{"hour": 7, "minute": 18}
